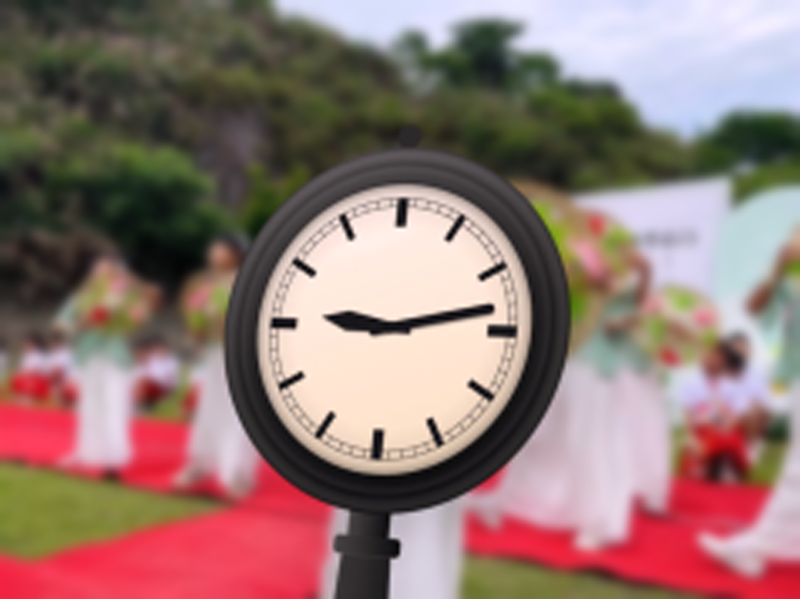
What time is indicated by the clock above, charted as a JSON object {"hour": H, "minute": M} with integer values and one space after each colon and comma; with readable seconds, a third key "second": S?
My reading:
{"hour": 9, "minute": 13}
